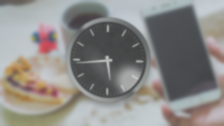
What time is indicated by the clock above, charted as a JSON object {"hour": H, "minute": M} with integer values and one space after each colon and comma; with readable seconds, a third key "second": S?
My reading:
{"hour": 5, "minute": 44}
